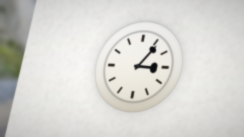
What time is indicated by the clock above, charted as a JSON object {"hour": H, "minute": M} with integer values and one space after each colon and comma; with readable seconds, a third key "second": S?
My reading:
{"hour": 3, "minute": 6}
